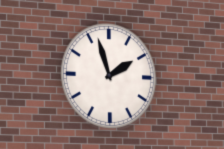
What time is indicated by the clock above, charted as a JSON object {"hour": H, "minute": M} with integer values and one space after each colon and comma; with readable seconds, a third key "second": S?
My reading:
{"hour": 1, "minute": 57}
